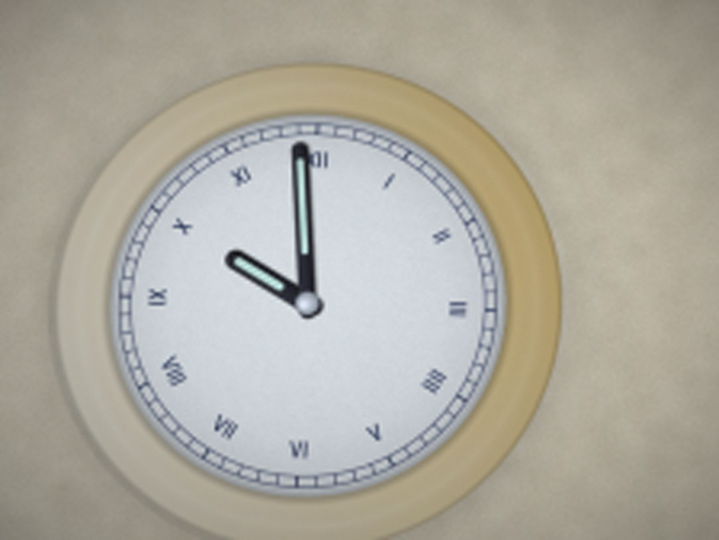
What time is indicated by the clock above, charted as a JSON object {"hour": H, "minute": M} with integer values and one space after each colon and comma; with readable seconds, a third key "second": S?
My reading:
{"hour": 9, "minute": 59}
